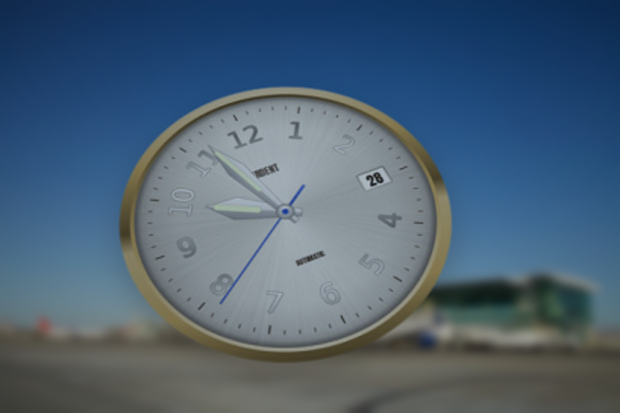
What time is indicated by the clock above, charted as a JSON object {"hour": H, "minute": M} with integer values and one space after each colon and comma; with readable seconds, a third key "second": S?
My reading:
{"hour": 9, "minute": 56, "second": 39}
